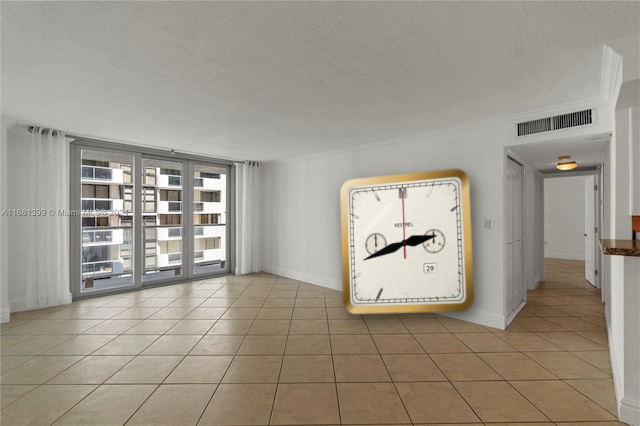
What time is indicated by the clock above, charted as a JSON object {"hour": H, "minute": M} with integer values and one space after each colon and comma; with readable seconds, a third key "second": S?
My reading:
{"hour": 2, "minute": 42}
